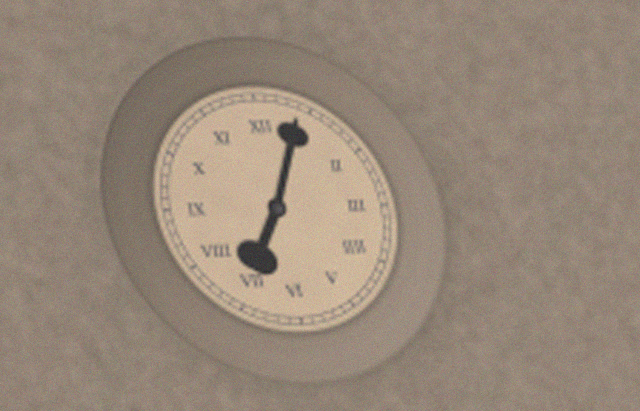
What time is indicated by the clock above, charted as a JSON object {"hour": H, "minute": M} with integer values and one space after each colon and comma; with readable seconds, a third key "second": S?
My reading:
{"hour": 7, "minute": 4}
